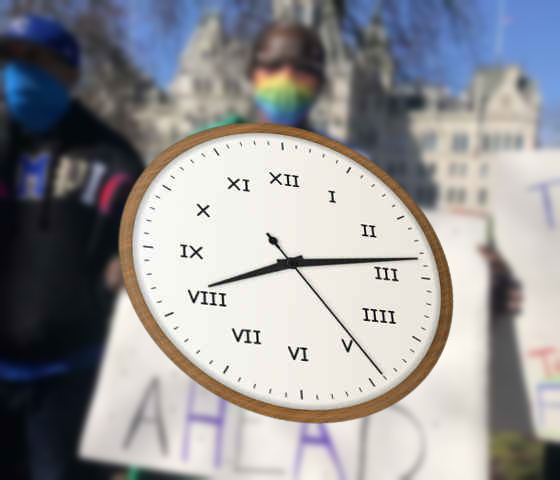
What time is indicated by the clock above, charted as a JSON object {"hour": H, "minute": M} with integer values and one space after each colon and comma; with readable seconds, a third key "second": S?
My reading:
{"hour": 8, "minute": 13, "second": 24}
